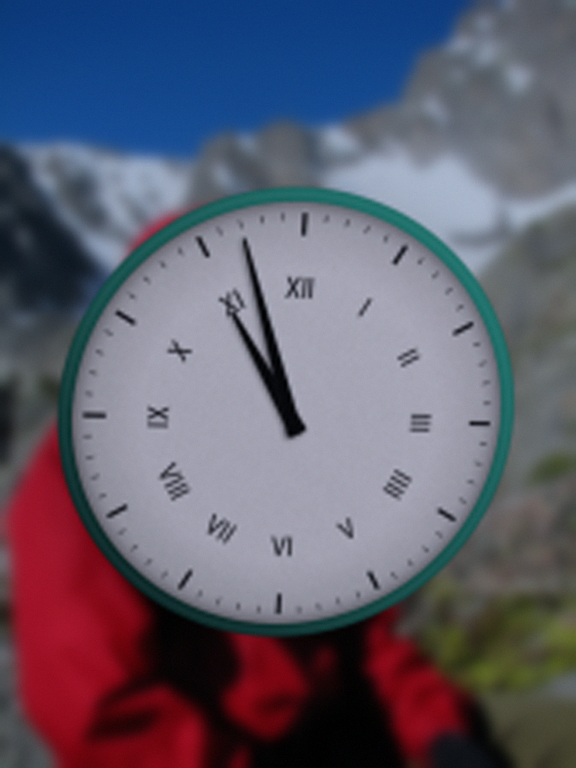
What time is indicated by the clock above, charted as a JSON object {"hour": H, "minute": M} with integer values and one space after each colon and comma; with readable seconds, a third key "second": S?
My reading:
{"hour": 10, "minute": 57}
